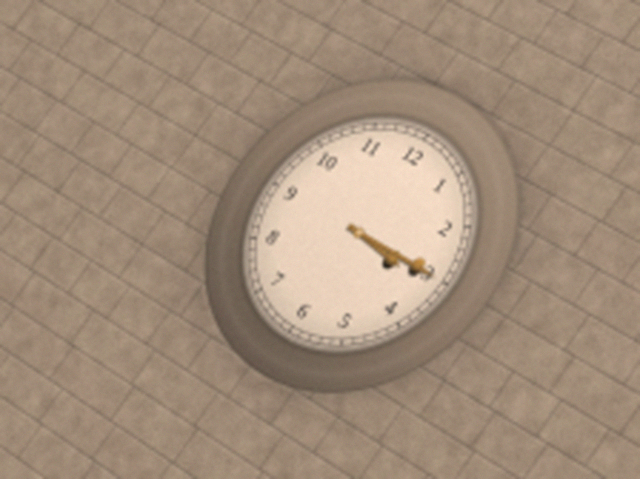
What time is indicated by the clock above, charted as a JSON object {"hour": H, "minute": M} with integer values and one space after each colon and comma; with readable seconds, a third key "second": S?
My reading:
{"hour": 3, "minute": 15}
